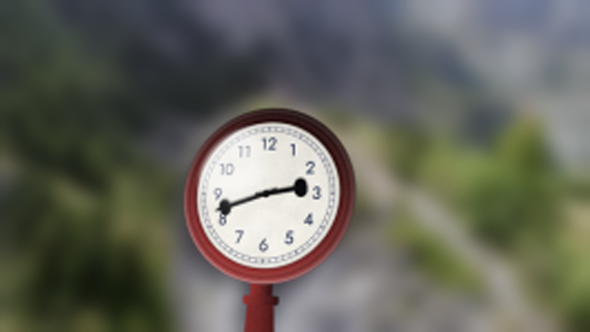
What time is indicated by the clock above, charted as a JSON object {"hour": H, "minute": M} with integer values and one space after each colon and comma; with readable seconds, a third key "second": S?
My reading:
{"hour": 2, "minute": 42}
